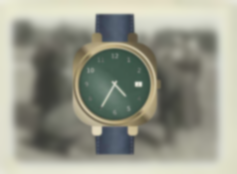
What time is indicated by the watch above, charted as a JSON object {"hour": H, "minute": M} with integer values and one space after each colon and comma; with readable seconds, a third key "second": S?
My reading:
{"hour": 4, "minute": 35}
